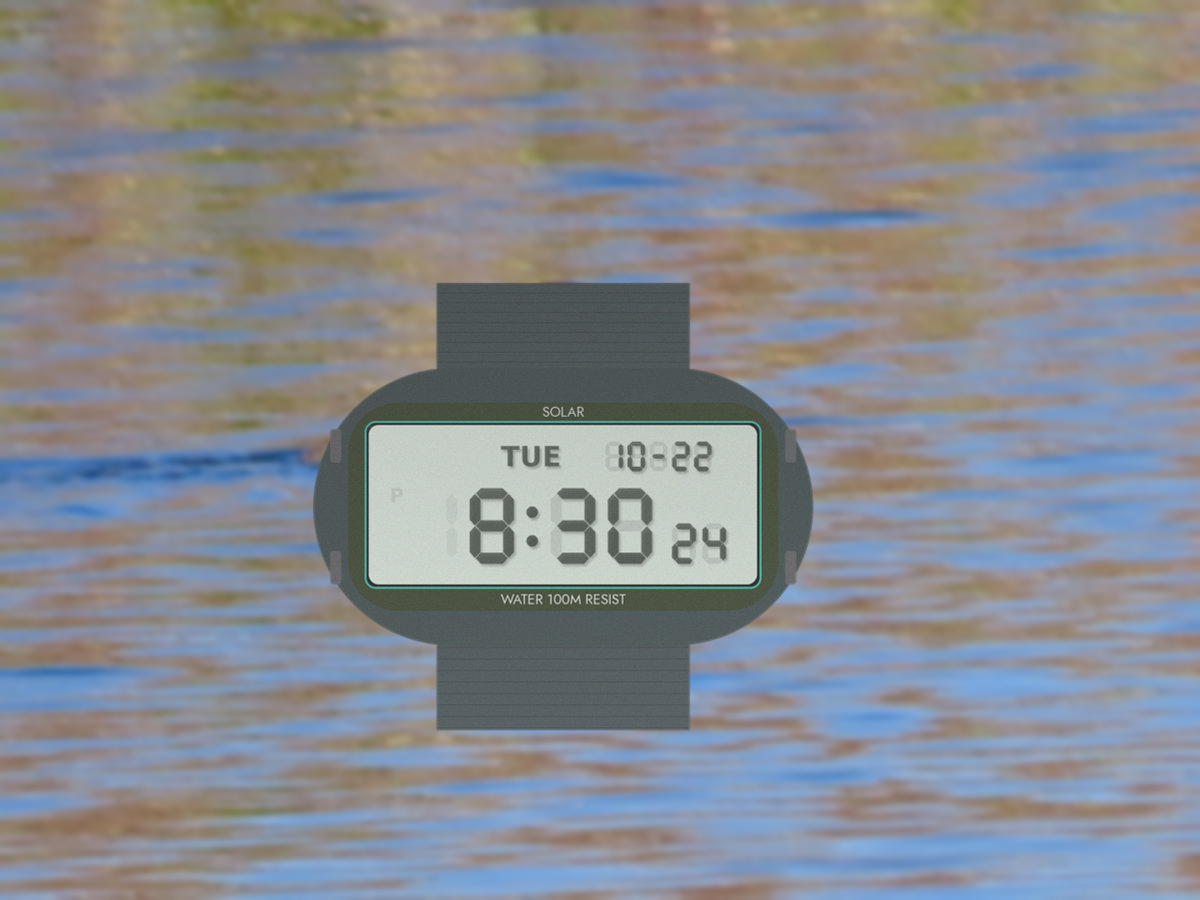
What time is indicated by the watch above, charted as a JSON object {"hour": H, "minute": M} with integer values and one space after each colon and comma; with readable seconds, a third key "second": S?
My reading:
{"hour": 8, "minute": 30, "second": 24}
